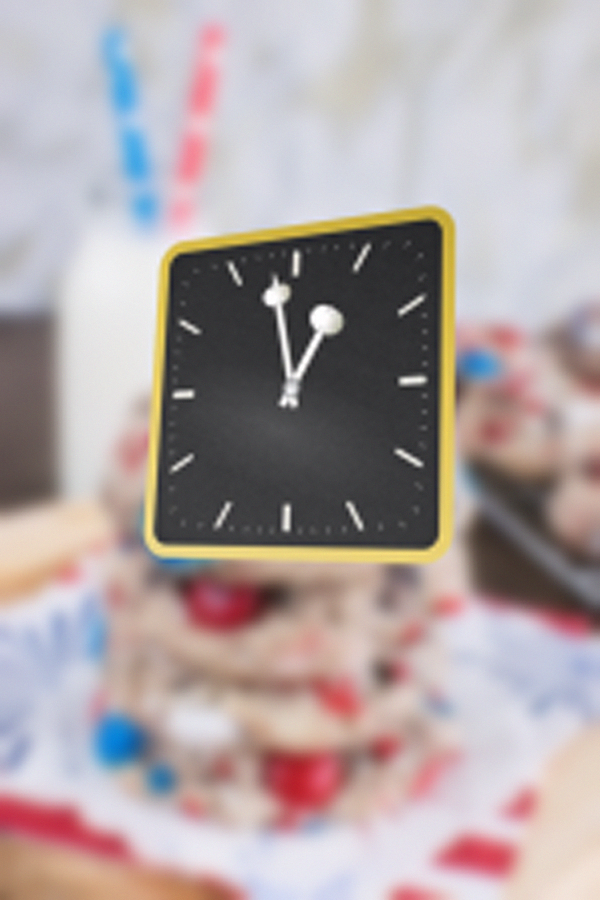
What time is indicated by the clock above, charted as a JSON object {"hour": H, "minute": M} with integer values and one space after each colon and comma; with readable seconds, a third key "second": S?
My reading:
{"hour": 12, "minute": 58}
